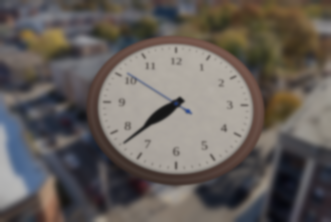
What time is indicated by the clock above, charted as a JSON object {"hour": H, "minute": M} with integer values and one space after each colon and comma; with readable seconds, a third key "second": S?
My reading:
{"hour": 7, "minute": 37, "second": 51}
